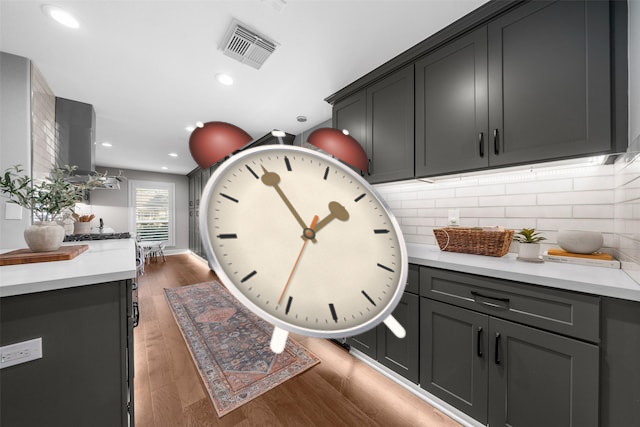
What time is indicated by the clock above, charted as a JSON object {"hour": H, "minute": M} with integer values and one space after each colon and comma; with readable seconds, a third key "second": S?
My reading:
{"hour": 1, "minute": 56, "second": 36}
